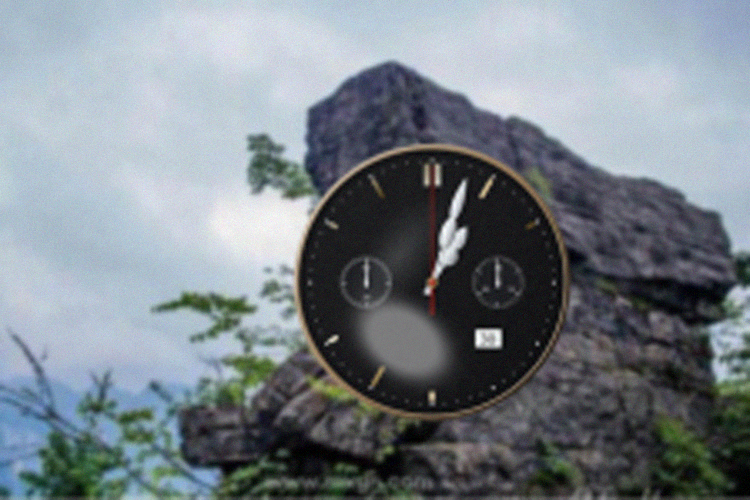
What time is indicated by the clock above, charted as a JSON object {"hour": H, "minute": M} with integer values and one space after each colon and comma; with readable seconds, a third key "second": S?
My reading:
{"hour": 1, "minute": 3}
